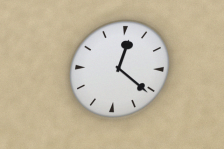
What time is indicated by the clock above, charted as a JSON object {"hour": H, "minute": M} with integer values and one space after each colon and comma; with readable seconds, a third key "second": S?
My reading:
{"hour": 12, "minute": 21}
